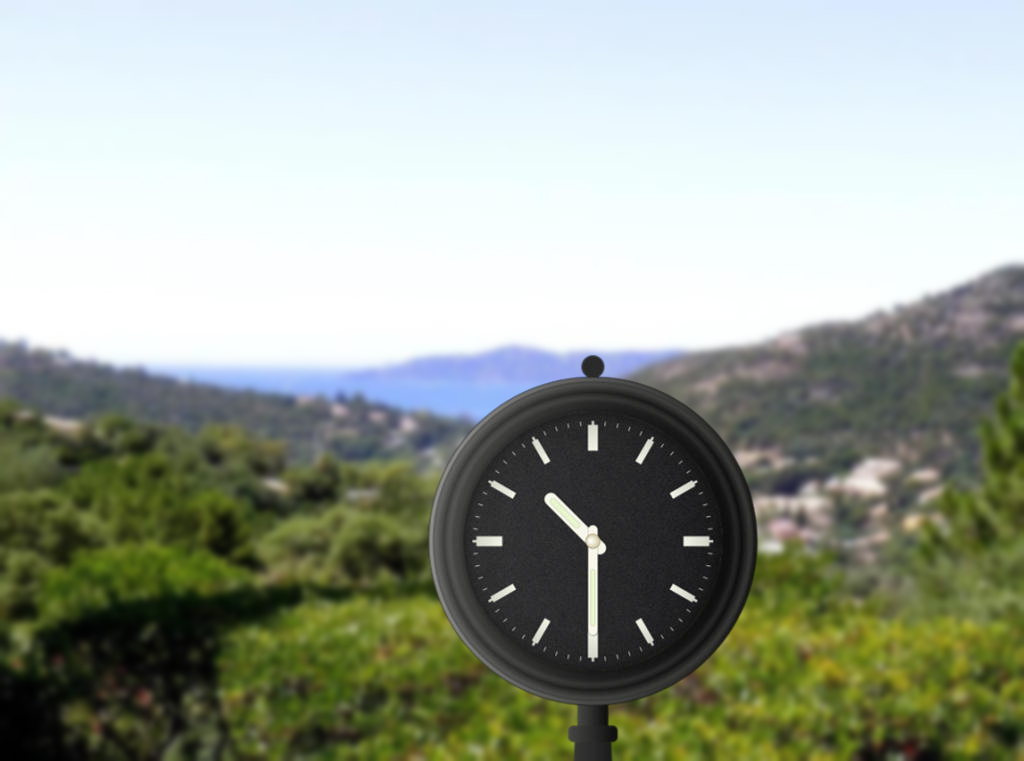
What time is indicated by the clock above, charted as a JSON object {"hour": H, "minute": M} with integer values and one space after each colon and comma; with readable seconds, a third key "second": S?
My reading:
{"hour": 10, "minute": 30}
